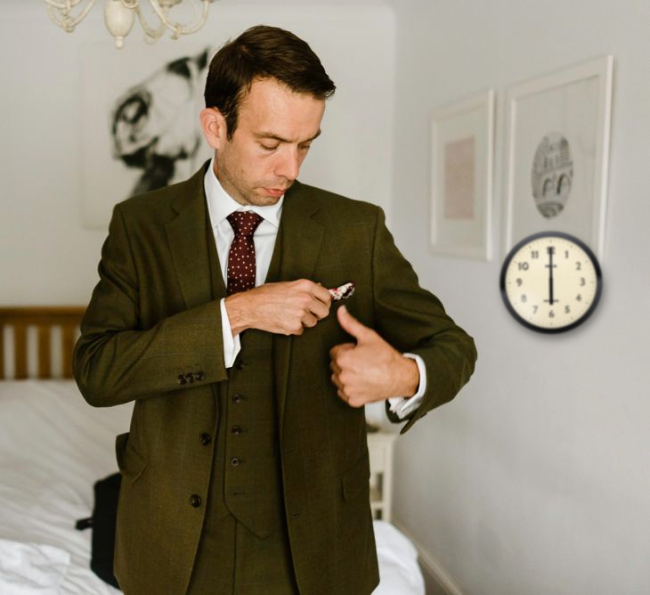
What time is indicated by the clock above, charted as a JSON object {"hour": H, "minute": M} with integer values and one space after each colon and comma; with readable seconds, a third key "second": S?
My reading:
{"hour": 6, "minute": 0}
